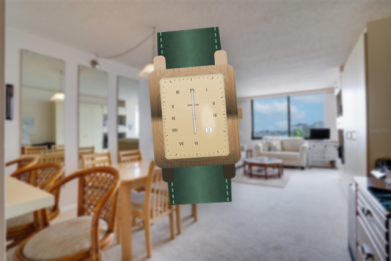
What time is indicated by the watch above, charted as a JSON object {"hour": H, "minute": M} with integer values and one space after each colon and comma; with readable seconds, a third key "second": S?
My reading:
{"hour": 6, "minute": 0}
